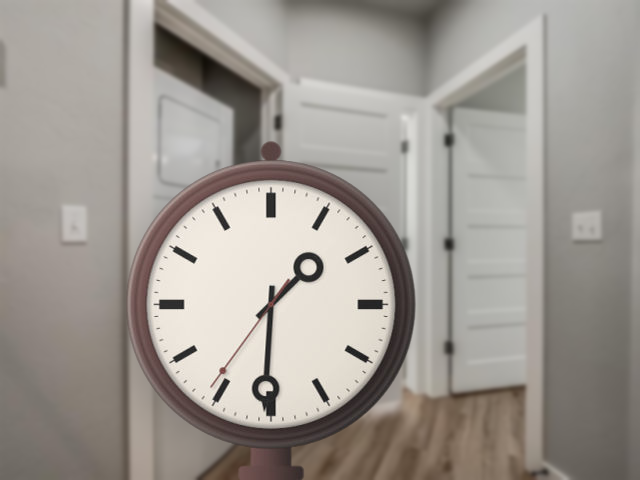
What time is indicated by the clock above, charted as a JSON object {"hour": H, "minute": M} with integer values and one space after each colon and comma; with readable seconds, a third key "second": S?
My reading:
{"hour": 1, "minute": 30, "second": 36}
